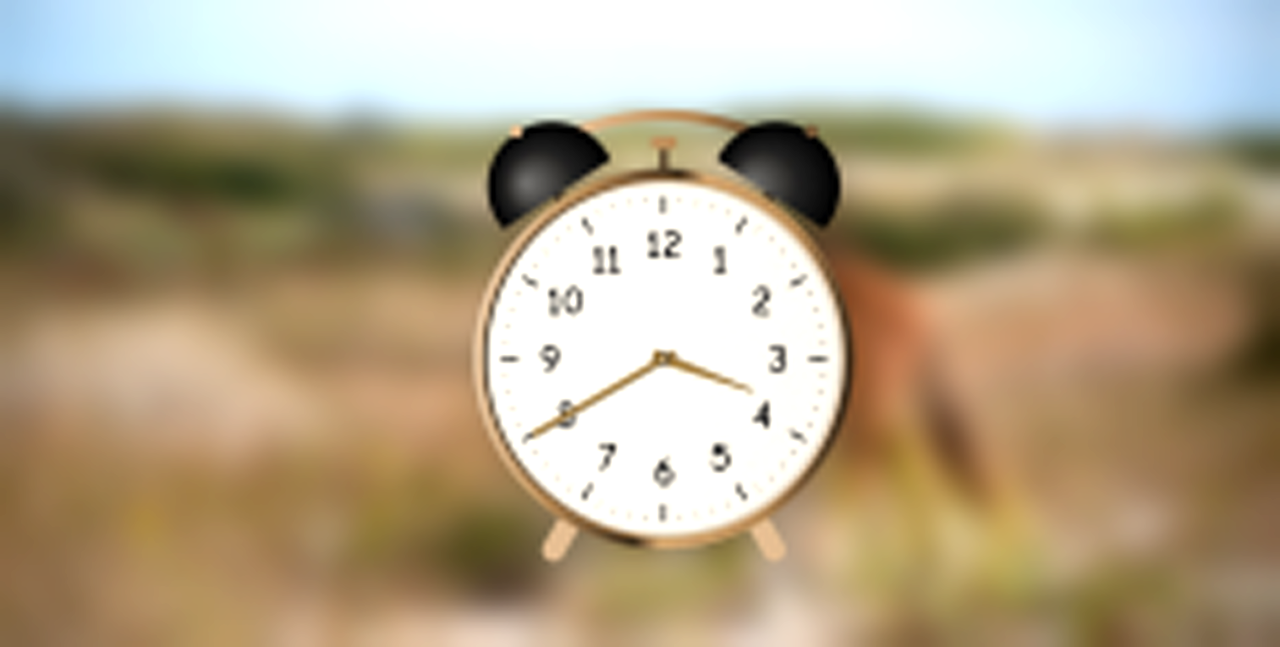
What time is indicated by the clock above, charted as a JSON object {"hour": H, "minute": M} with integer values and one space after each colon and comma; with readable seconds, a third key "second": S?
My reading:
{"hour": 3, "minute": 40}
